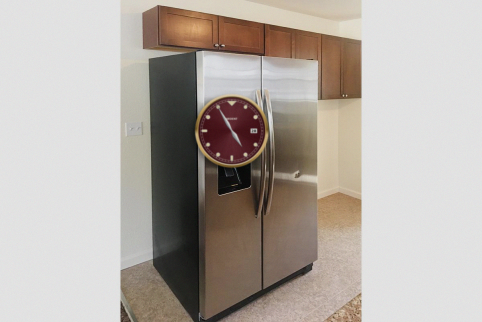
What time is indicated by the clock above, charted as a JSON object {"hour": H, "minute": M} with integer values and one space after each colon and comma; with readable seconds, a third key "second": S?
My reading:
{"hour": 4, "minute": 55}
